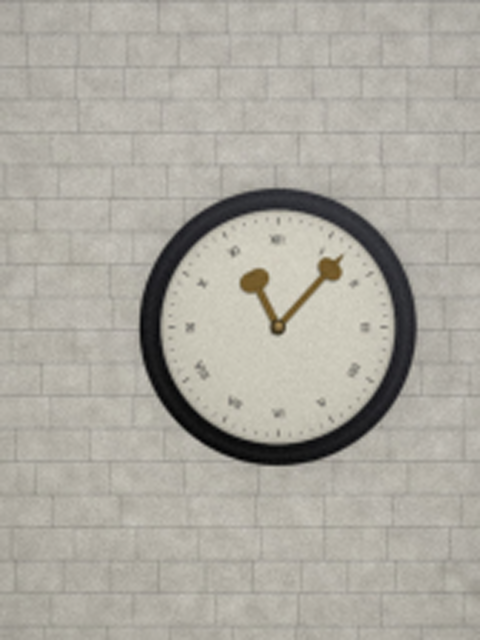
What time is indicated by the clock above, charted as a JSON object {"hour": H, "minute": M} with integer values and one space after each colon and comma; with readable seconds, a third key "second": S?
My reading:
{"hour": 11, "minute": 7}
